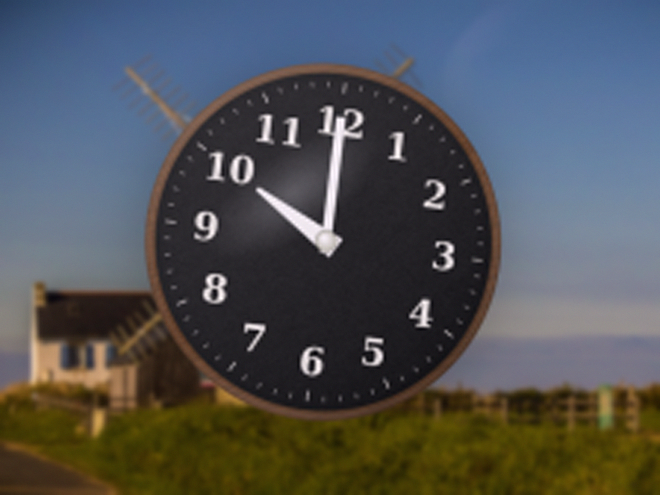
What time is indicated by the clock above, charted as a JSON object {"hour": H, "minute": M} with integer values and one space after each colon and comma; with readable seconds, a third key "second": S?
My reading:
{"hour": 10, "minute": 0}
